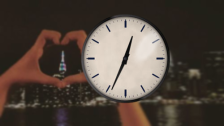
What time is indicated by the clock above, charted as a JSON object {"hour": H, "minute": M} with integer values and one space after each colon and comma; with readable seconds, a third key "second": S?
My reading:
{"hour": 12, "minute": 34}
